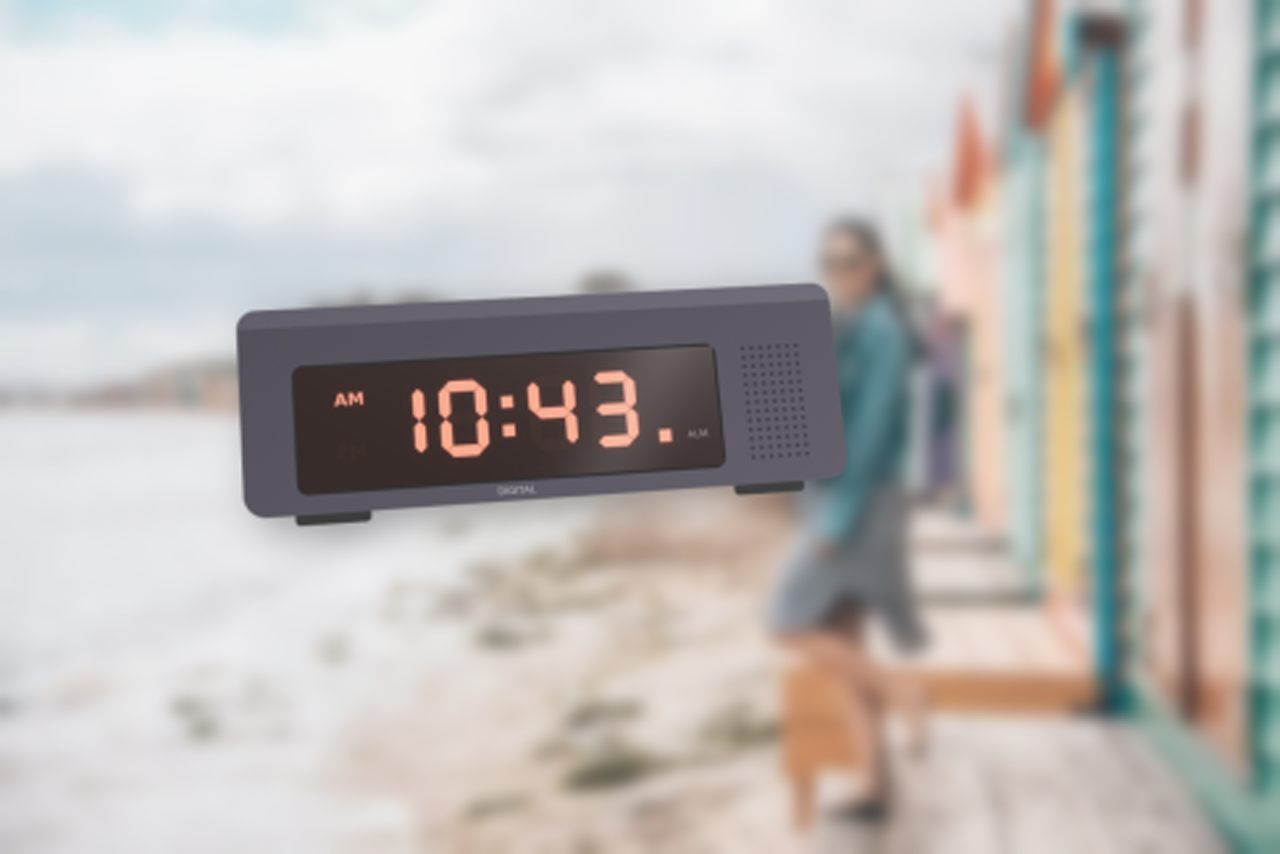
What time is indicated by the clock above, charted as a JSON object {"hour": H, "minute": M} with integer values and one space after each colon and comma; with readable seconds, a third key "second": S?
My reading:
{"hour": 10, "minute": 43}
